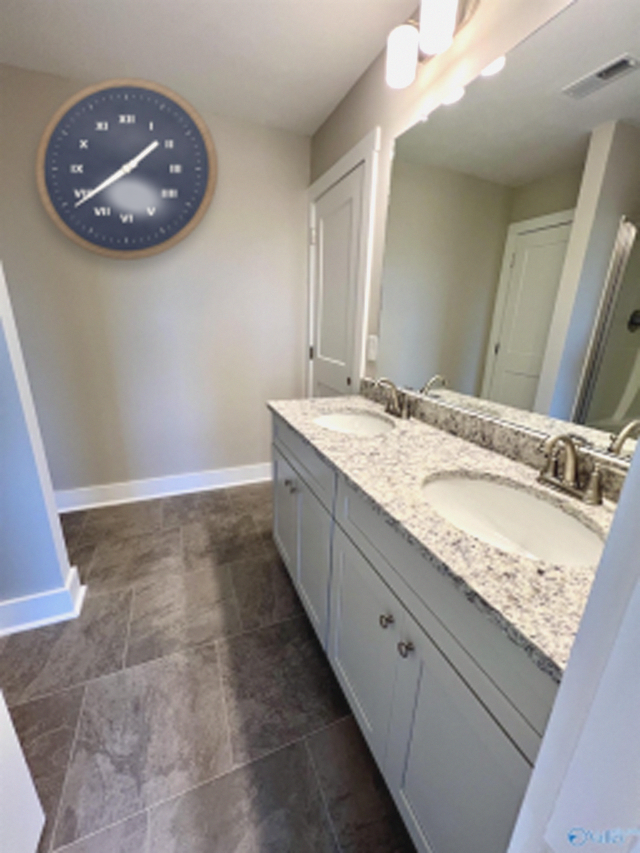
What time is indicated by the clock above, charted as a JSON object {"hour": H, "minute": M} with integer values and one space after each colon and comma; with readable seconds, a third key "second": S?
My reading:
{"hour": 1, "minute": 39}
